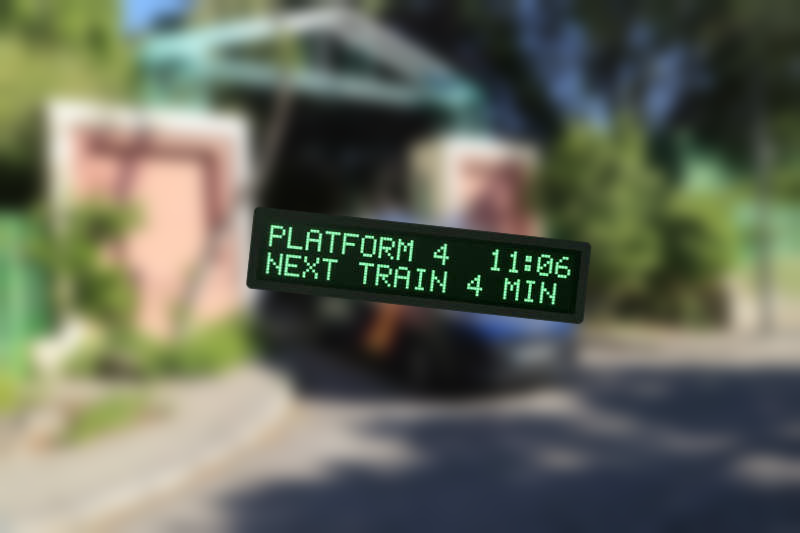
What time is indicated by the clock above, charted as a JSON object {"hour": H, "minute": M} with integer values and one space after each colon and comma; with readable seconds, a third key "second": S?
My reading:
{"hour": 11, "minute": 6}
